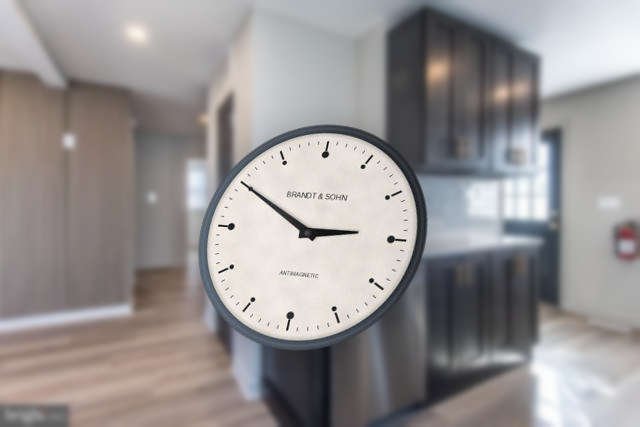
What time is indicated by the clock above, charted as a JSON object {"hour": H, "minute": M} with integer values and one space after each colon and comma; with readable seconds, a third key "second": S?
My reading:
{"hour": 2, "minute": 50}
